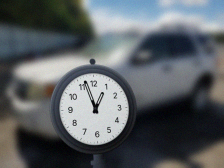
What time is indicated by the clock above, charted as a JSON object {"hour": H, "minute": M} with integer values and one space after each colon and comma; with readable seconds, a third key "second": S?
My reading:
{"hour": 12, "minute": 57}
